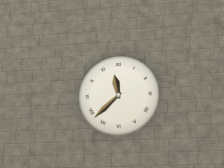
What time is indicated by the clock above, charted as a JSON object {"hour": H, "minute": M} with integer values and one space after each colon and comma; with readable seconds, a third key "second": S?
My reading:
{"hour": 11, "minute": 38}
